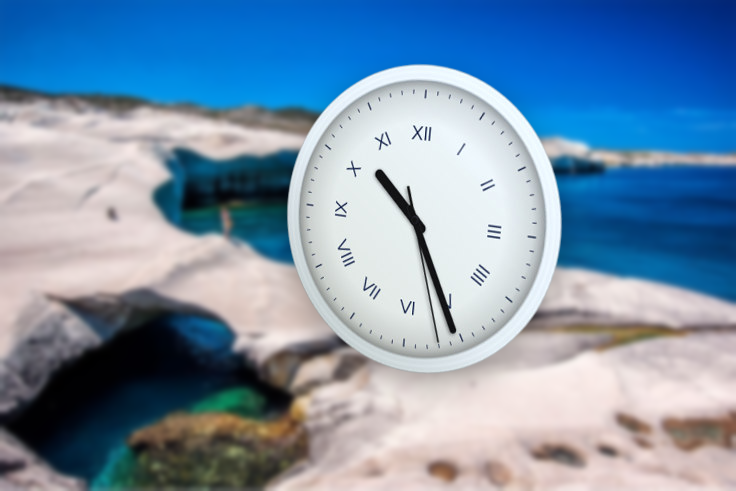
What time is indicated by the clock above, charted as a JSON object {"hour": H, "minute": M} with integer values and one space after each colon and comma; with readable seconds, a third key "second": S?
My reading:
{"hour": 10, "minute": 25, "second": 27}
